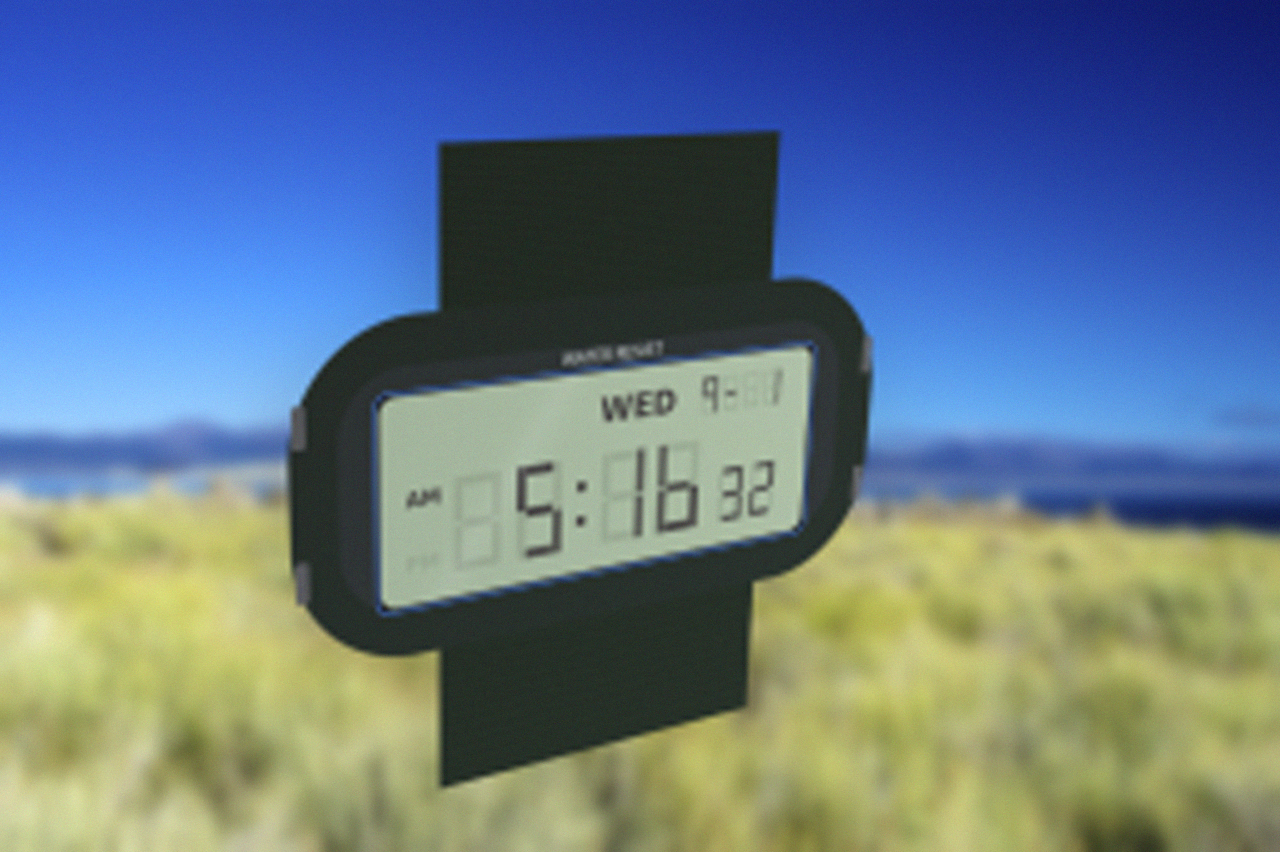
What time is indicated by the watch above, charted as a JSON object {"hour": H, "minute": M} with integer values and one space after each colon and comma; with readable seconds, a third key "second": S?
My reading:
{"hour": 5, "minute": 16, "second": 32}
